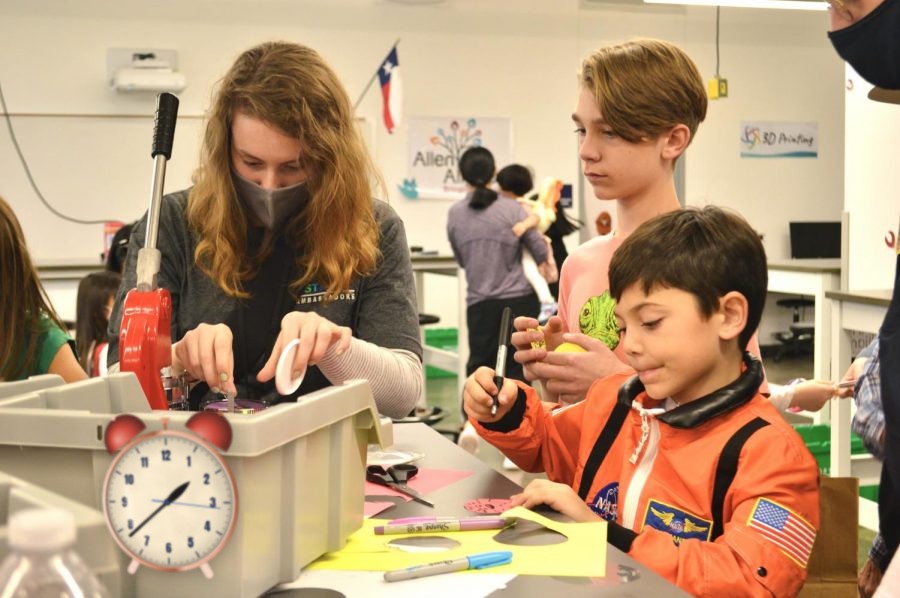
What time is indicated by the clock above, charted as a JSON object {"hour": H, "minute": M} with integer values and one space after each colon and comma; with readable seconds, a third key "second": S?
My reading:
{"hour": 1, "minute": 38, "second": 16}
